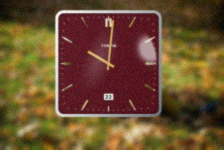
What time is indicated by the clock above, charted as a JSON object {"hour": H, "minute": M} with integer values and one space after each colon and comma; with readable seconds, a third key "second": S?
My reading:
{"hour": 10, "minute": 1}
